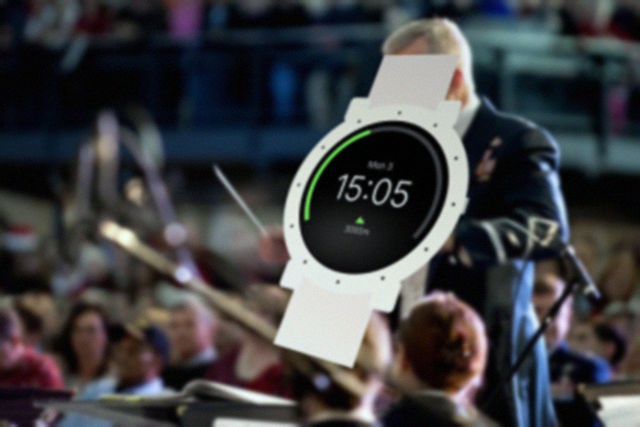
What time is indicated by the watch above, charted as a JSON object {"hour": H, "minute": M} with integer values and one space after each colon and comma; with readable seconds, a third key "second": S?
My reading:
{"hour": 15, "minute": 5}
